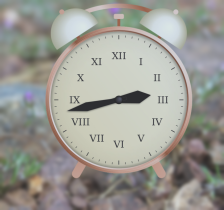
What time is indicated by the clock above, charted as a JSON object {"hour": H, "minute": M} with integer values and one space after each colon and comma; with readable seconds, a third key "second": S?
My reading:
{"hour": 2, "minute": 43}
